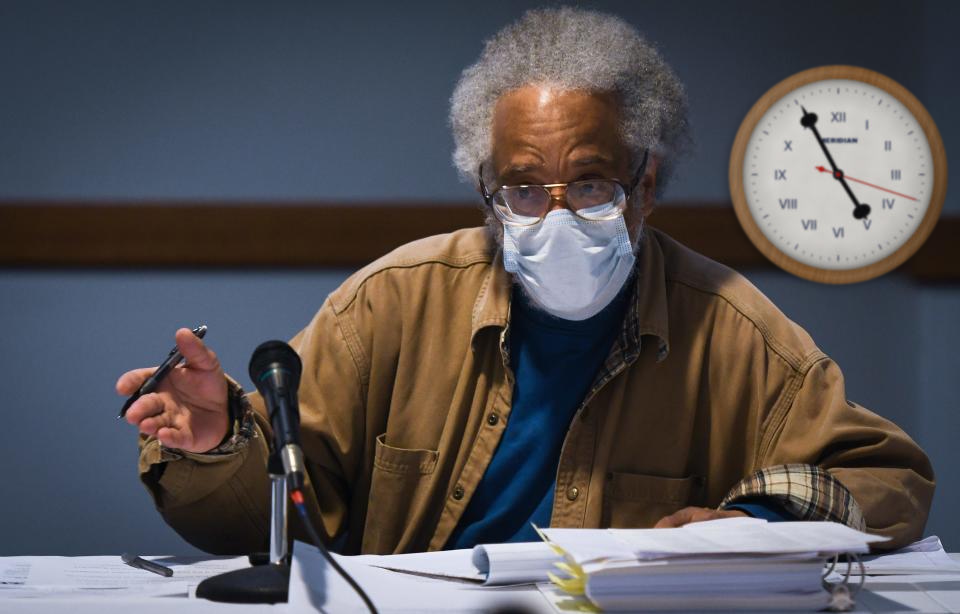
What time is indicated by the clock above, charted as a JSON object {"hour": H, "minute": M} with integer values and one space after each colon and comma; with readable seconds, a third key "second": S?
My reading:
{"hour": 4, "minute": 55, "second": 18}
